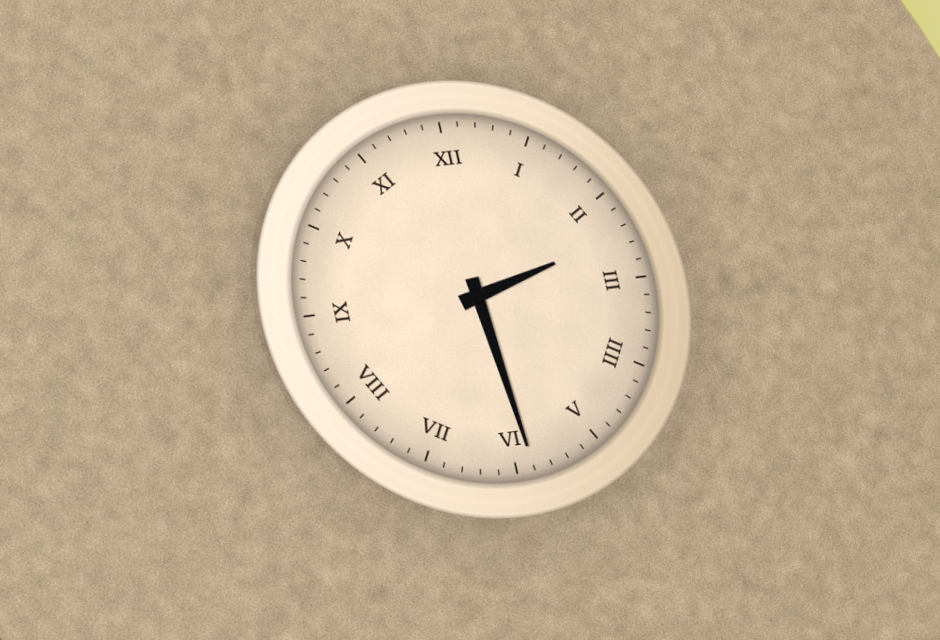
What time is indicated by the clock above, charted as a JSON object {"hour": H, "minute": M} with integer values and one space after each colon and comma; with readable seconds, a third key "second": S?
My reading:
{"hour": 2, "minute": 29}
